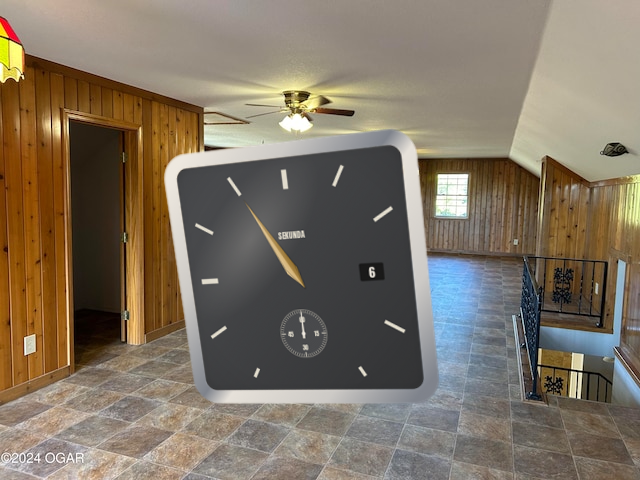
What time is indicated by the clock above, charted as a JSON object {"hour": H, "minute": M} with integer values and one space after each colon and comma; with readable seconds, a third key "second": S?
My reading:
{"hour": 10, "minute": 55}
